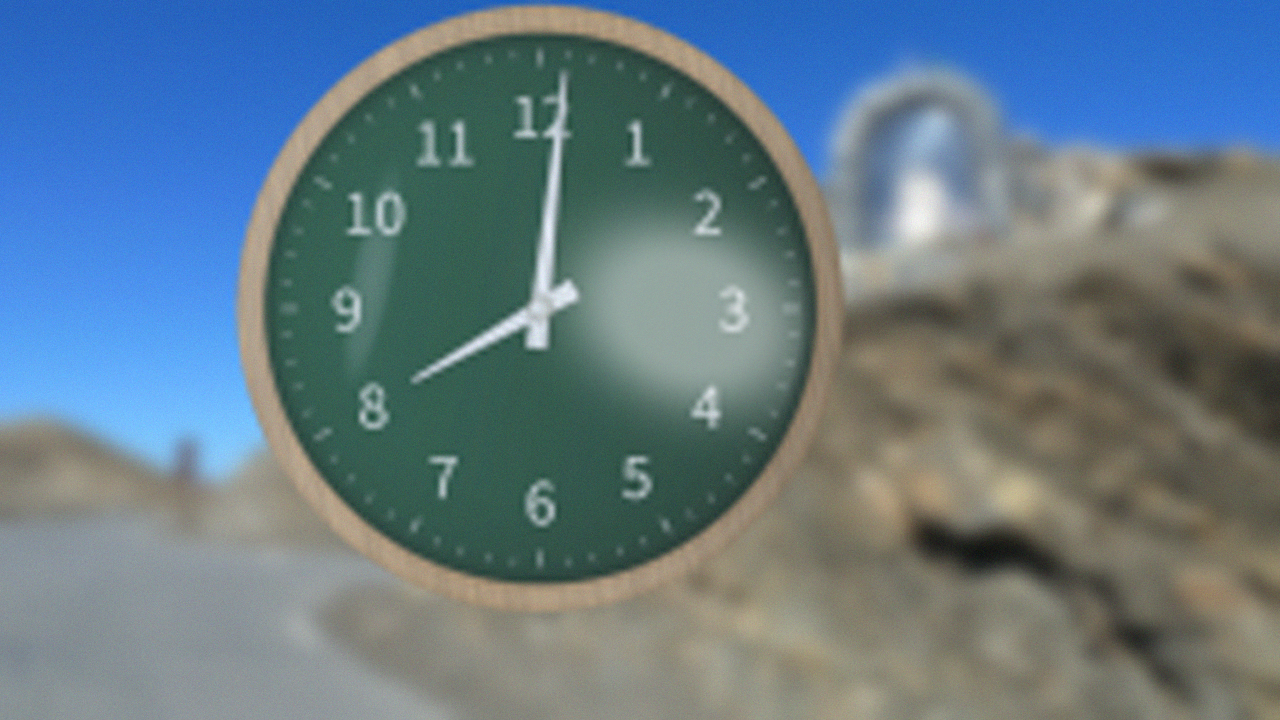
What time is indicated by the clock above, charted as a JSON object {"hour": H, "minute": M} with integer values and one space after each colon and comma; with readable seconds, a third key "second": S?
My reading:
{"hour": 8, "minute": 1}
